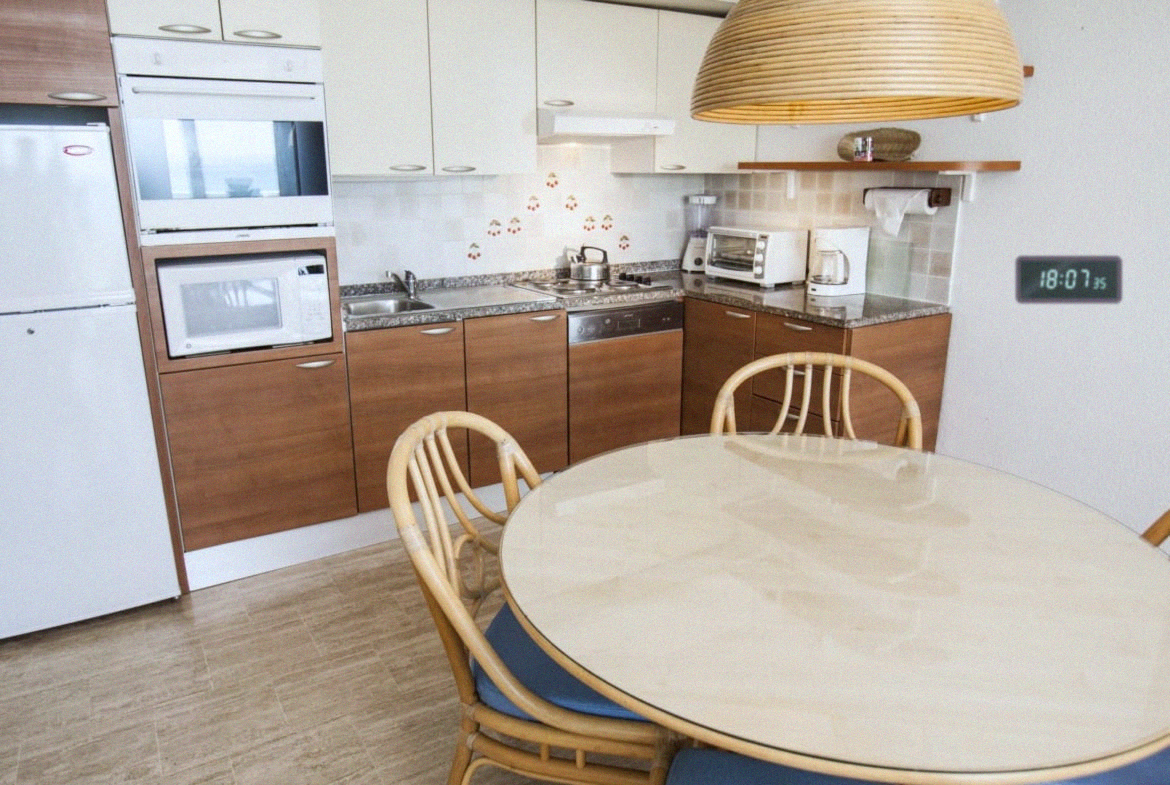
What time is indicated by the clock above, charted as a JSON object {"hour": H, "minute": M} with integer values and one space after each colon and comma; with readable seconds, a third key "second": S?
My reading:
{"hour": 18, "minute": 7}
